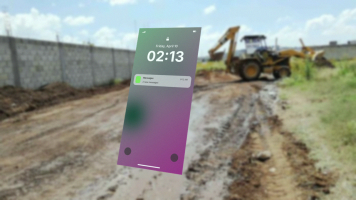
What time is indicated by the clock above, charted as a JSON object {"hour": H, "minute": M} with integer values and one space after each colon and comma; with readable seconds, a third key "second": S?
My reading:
{"hour": 2, "minute": 13}
